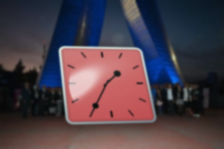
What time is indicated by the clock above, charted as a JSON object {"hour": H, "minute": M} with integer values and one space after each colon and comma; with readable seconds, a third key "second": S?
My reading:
{"hour": 1, "minute": 35}
